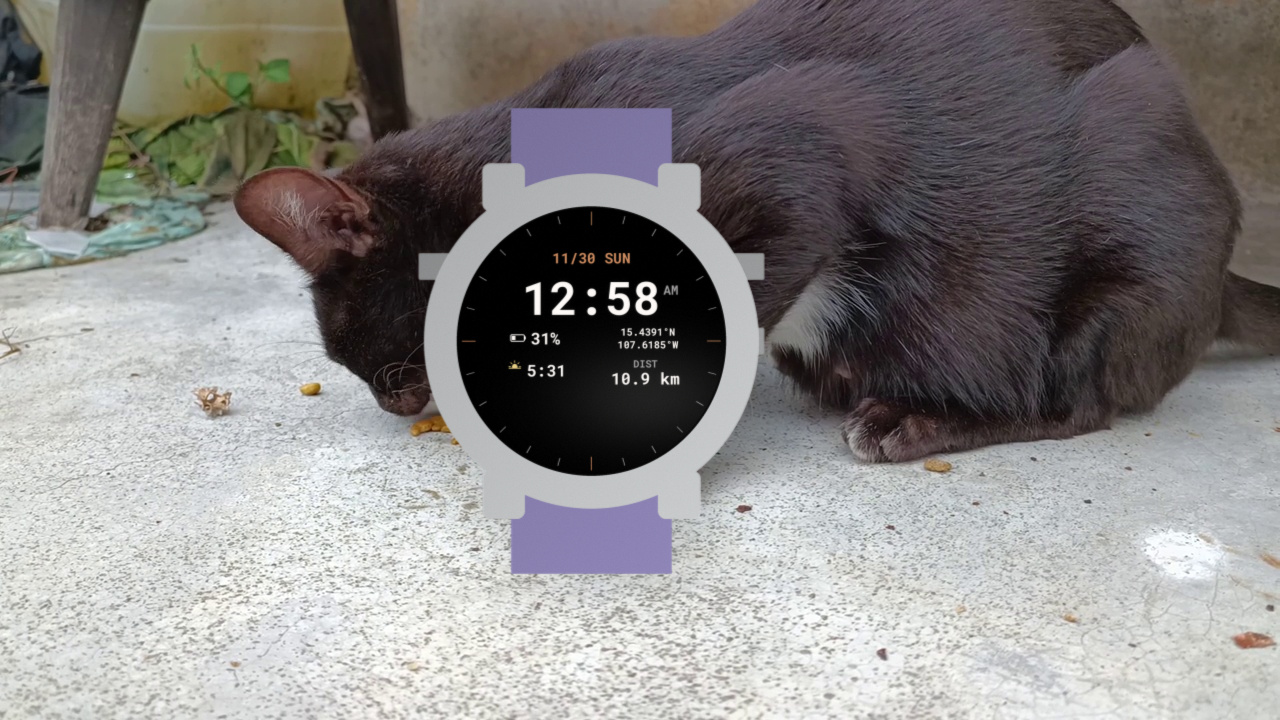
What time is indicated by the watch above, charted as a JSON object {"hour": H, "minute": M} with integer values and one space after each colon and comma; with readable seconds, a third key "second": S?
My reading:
{"hour": 12, "minute": 58}
